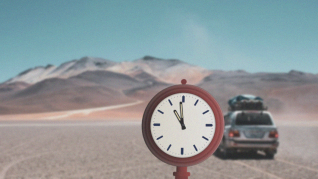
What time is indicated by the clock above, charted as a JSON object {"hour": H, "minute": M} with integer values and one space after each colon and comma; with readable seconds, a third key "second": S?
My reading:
{"hour": 10, "minute": 59}
